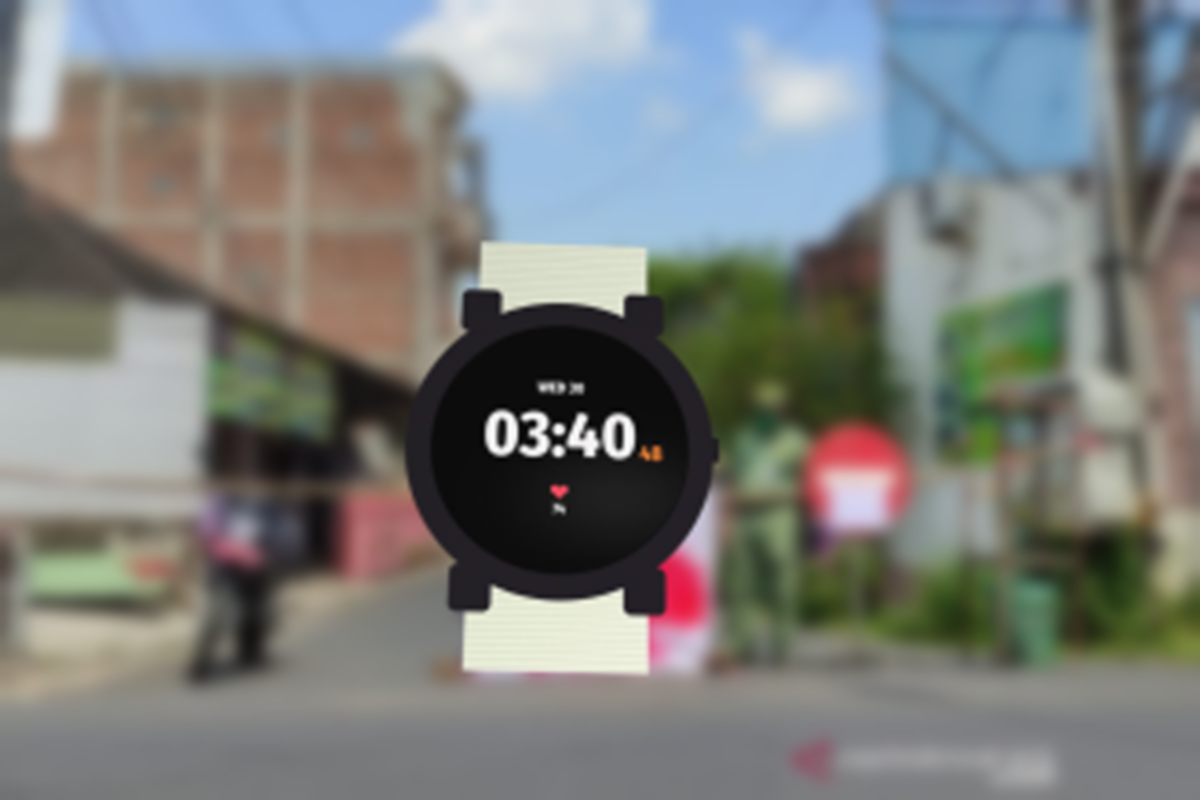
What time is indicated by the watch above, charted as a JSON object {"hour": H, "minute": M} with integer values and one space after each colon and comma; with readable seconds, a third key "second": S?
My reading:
{"hour": 3, "minute": 40}
